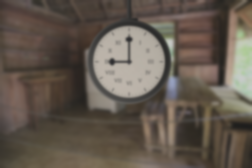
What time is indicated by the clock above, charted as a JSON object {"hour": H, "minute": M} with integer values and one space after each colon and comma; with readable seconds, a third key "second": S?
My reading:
{"hour": 9, "minute": 0}
